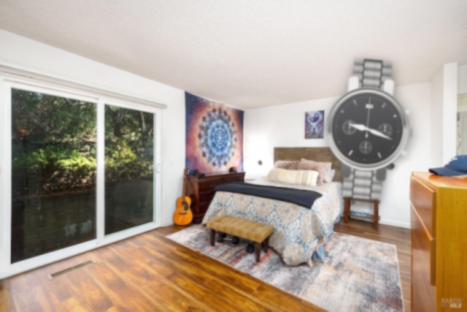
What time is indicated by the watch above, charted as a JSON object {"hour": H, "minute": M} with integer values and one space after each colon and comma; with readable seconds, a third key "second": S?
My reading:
{"hour": 9, "minute": 18}
